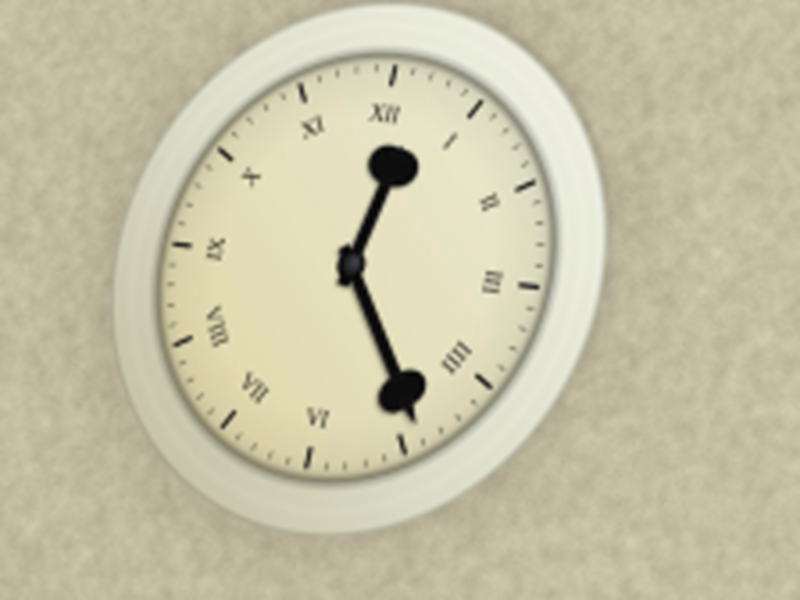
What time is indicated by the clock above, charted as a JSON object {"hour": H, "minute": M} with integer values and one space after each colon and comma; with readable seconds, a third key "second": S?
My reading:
{"hour": 12, "minute": 24}
